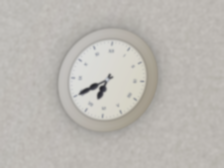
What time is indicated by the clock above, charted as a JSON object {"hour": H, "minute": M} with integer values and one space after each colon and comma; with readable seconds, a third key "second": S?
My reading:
{"hour": 6, "minute": 40}
